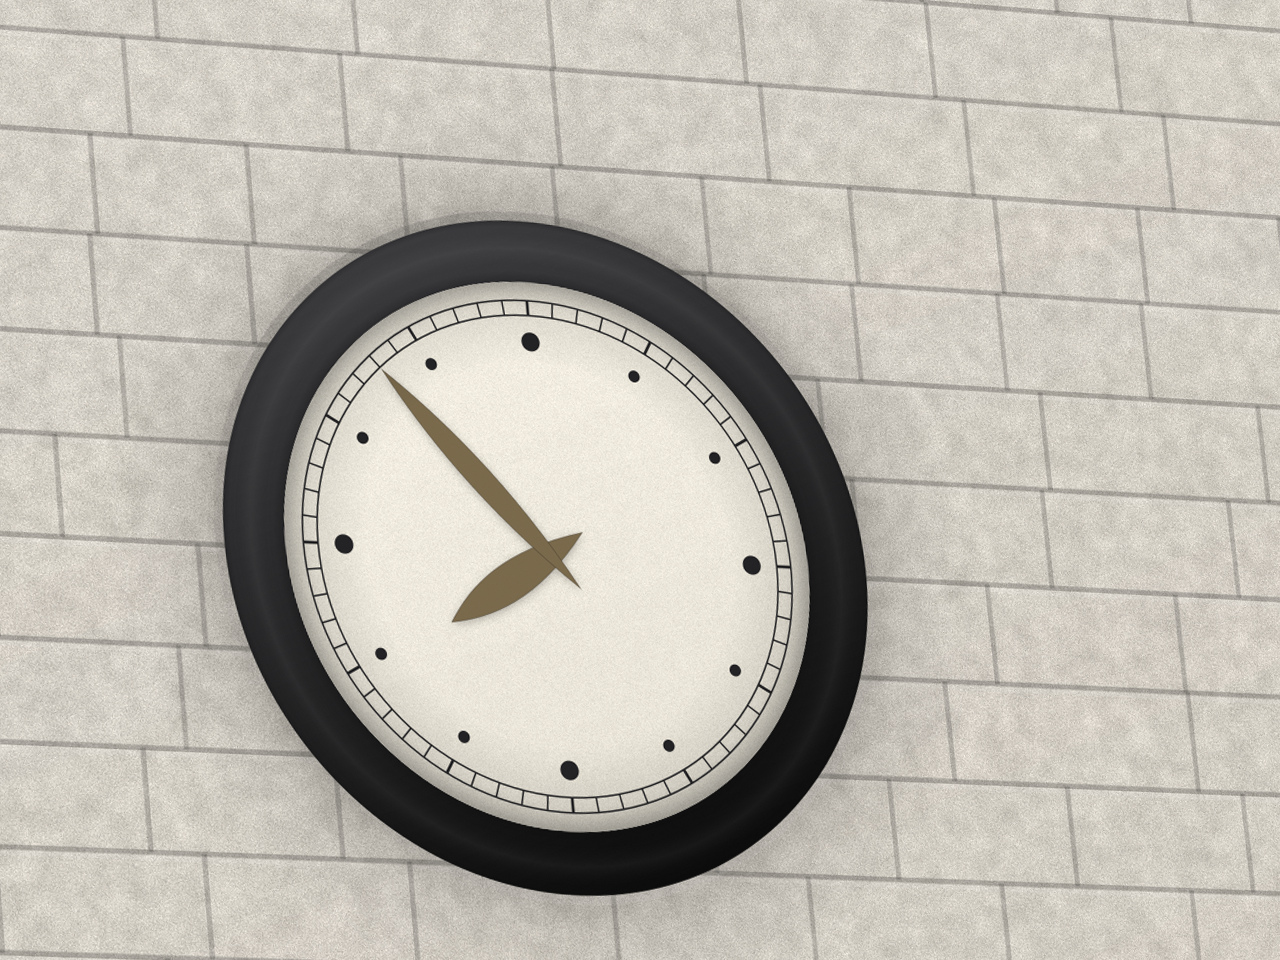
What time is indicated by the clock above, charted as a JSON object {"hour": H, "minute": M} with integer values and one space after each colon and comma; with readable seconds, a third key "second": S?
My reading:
{"hour": 7, "minute": 53}
